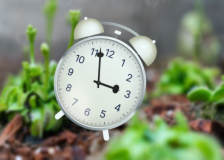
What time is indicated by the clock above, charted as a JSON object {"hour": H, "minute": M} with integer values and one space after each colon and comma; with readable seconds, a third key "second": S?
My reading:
{"hour": 2, "minute": 57}
